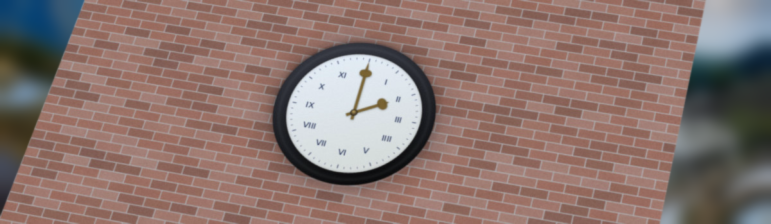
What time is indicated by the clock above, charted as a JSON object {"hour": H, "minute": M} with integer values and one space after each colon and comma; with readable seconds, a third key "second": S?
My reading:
{"hour": 2, "minute": 0}
